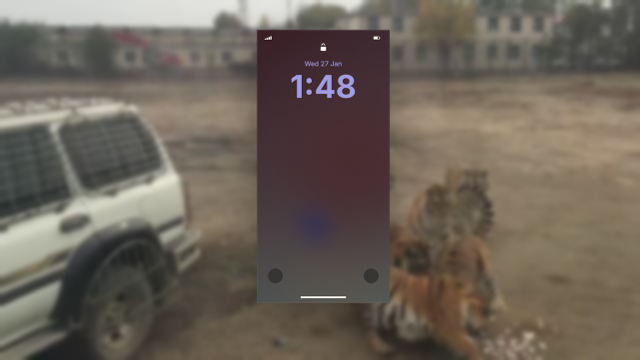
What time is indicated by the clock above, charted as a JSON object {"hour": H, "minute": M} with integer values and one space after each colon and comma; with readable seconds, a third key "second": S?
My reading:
{"hour": 1, "minute": 48}
